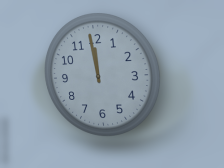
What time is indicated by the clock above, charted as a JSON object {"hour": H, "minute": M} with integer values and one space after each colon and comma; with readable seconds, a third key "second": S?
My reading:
{"hour": 11, "minute": 59}
